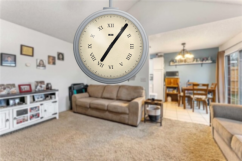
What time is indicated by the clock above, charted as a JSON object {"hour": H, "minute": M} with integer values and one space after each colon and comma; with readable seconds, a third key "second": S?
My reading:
{"hour": 7, "minute": 6}
